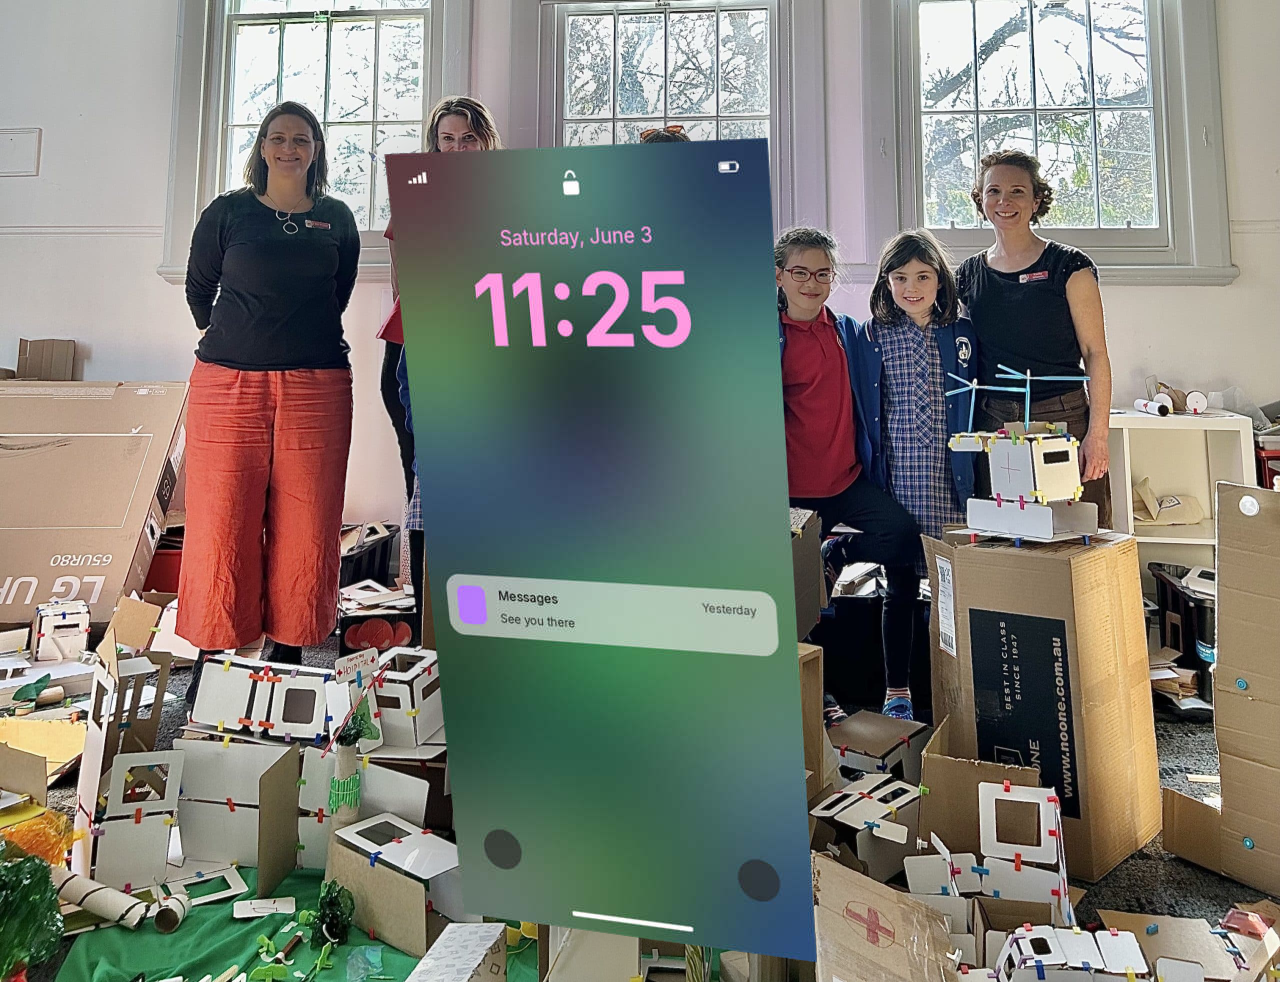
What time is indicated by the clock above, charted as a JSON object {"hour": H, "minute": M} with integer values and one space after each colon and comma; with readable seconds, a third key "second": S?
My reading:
{"hour": 11, "minute": 25}
